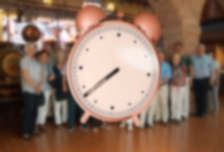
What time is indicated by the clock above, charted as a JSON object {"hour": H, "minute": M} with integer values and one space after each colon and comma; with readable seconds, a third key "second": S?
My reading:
{"hour": 7, "minute": 38}
